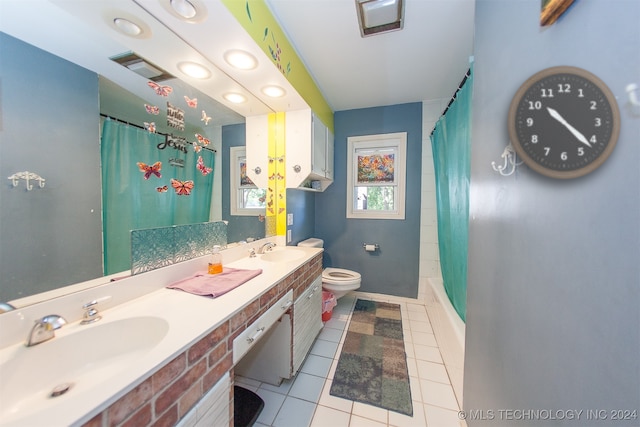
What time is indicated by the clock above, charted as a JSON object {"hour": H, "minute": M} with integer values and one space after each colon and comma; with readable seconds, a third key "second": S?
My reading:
{"hour": 10, "minute": 22}
